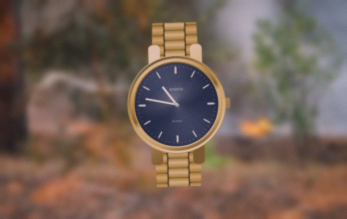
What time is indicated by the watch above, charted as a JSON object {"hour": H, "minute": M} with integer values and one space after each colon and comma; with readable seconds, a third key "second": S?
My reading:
{"hour": 10, "minute": 47}
